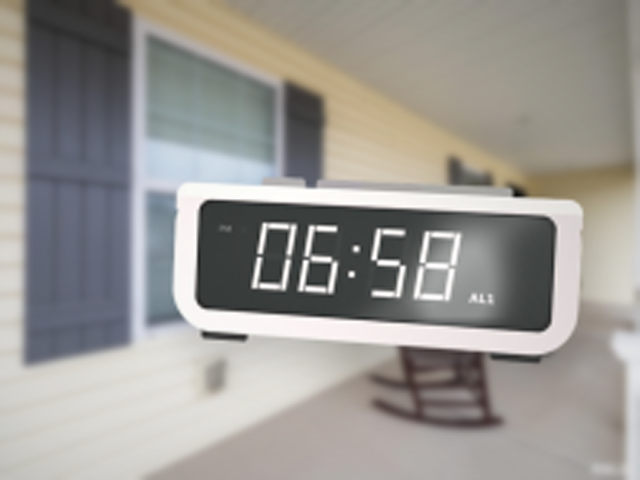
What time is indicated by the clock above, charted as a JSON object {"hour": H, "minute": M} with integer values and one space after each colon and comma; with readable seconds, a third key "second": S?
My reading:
{"hour": 6, "minute": 58}
